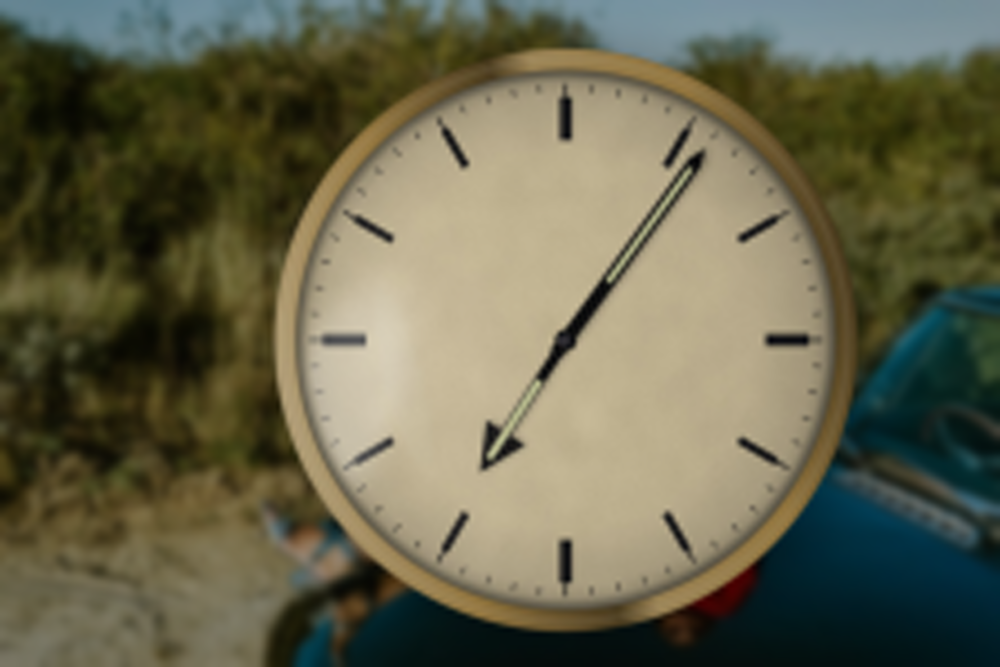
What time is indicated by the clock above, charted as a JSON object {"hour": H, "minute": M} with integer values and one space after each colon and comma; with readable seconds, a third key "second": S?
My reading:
{"hour": 7, "minute": 6}
